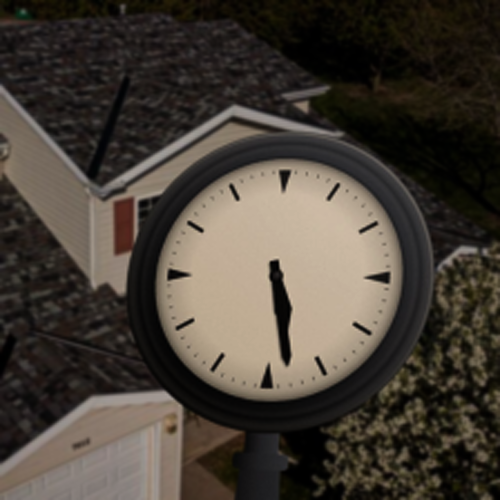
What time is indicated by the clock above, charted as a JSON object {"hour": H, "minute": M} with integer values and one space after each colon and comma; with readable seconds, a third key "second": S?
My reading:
{"hour": 5, "minute": 28}
